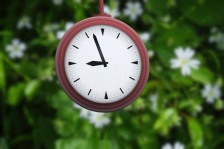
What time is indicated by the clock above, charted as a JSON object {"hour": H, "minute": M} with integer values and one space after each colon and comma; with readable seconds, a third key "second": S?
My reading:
{"hour": 8, "minute": 57}
